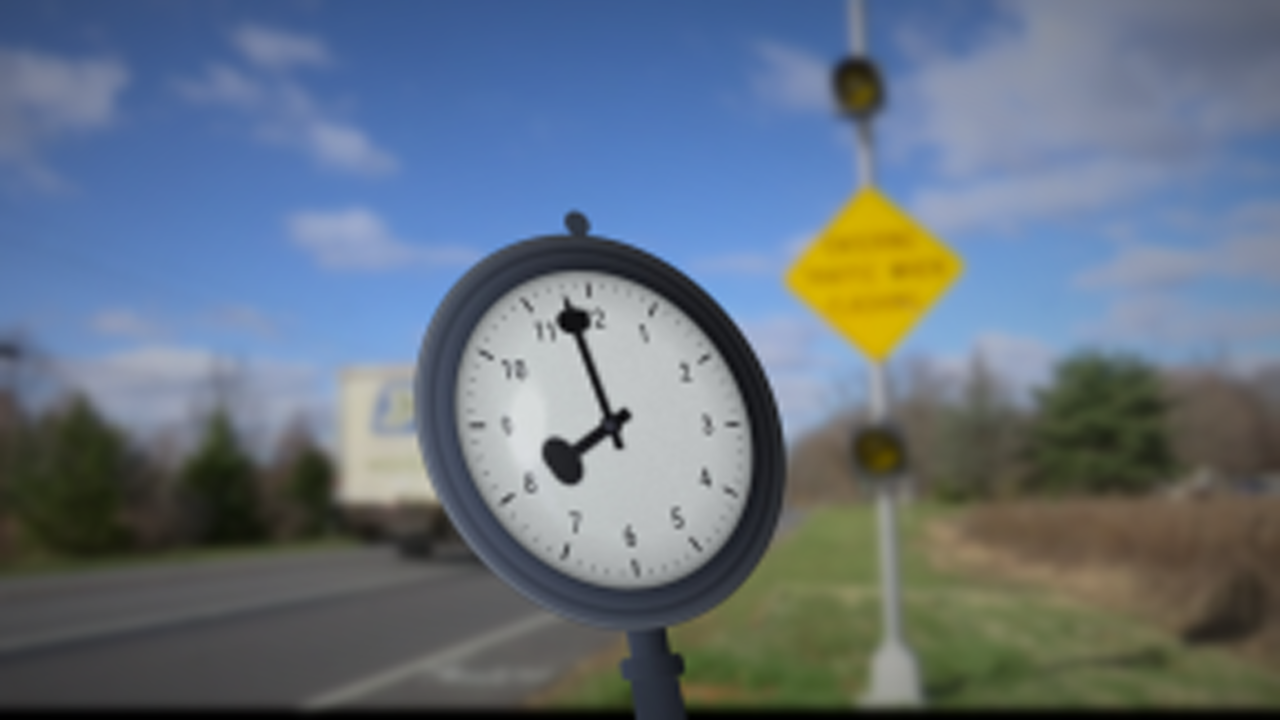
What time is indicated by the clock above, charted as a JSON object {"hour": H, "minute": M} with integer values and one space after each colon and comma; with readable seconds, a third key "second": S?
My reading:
{"hour": 7, "minute": 58}
